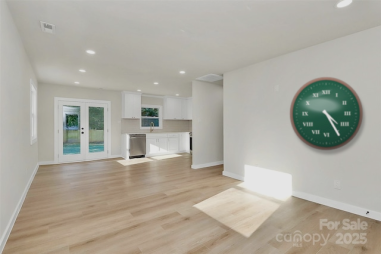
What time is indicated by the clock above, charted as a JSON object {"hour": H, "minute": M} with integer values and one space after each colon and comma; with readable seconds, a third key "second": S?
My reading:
{"hour": 4, "minute": 25}
